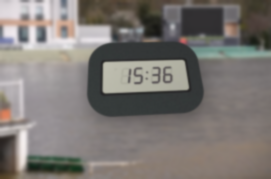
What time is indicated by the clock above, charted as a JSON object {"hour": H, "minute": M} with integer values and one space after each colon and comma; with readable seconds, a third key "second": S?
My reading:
{"hour": 15, "minute": 36}
